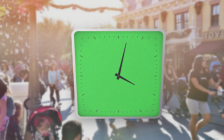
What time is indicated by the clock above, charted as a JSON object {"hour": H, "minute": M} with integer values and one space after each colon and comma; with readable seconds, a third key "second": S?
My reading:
{"hour": 4, "minute": 2}
